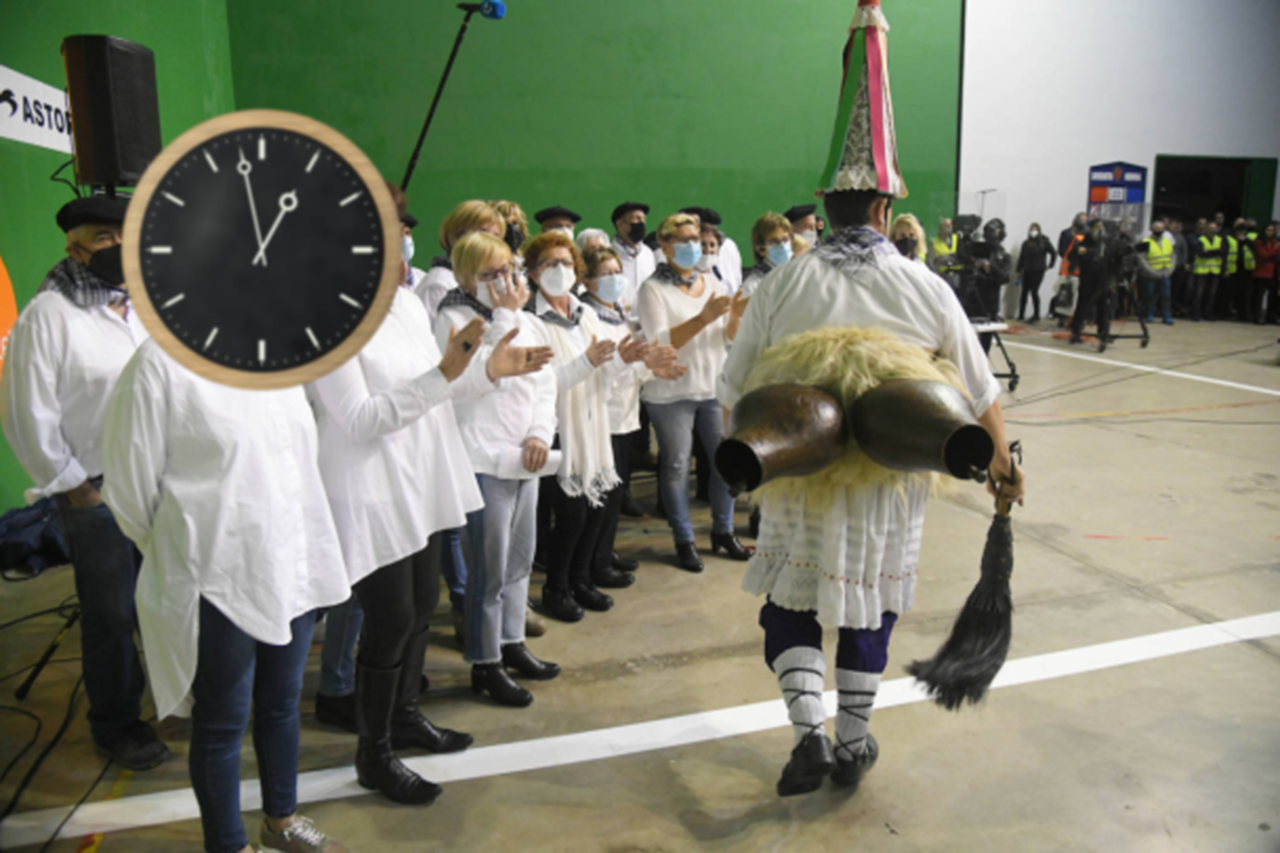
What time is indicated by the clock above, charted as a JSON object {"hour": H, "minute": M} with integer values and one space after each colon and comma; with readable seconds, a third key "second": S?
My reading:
{"hour": 12, "minute": 58}
